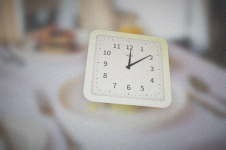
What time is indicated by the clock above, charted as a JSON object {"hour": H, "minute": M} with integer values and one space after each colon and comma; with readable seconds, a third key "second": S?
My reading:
{"hour": 12, "minute": 9}
